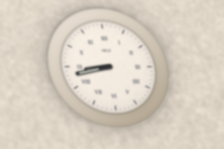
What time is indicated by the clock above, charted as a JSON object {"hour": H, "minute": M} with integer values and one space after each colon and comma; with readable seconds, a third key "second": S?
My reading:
{"hour": 8, "minute": 43}
